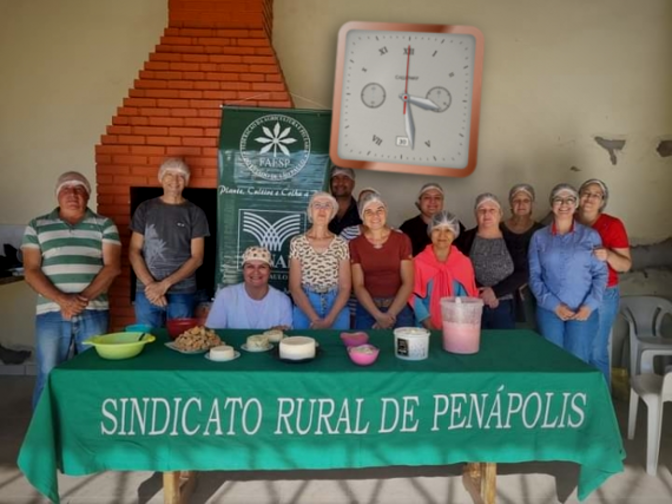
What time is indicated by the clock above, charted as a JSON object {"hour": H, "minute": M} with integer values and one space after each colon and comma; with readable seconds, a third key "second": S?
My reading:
{"hour": 3, "minute": 28}
